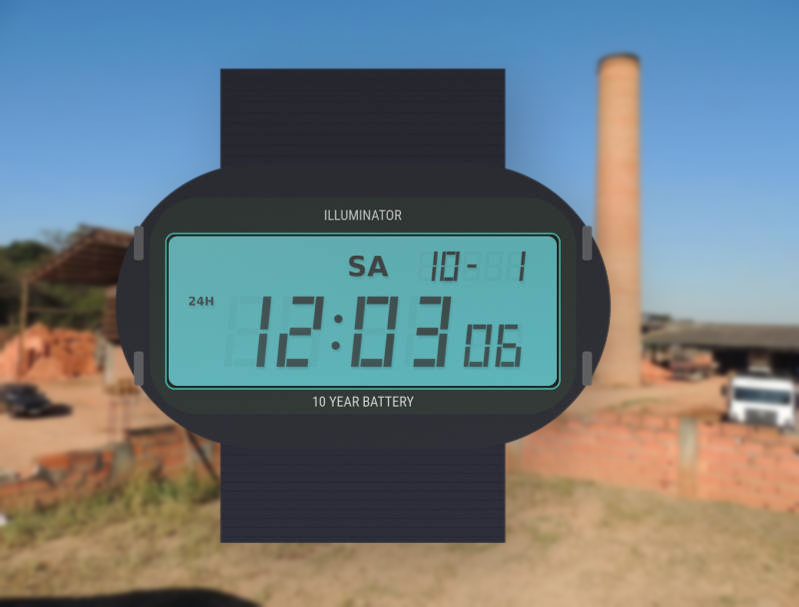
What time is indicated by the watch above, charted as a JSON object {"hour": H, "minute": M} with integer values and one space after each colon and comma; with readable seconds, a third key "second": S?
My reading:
{"hour": 12, "minute": 3, "second": 6}
